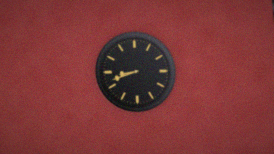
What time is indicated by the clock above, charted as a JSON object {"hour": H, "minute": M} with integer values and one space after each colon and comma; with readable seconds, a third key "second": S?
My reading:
{"hour": 8, "minute": 42}
